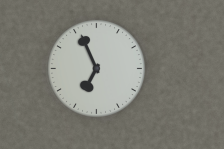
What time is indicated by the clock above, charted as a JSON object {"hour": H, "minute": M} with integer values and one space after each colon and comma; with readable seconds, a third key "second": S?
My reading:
{"hour": 6, "minute": 56}
